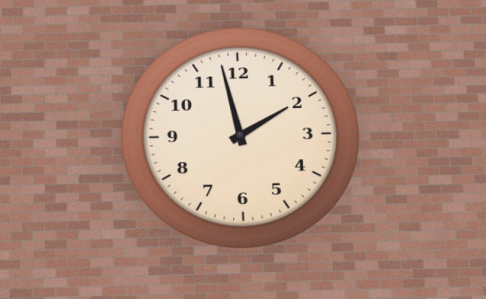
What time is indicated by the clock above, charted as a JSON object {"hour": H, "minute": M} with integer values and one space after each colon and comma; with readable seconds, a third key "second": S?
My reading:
{"hour": 1, "minute": 58}
